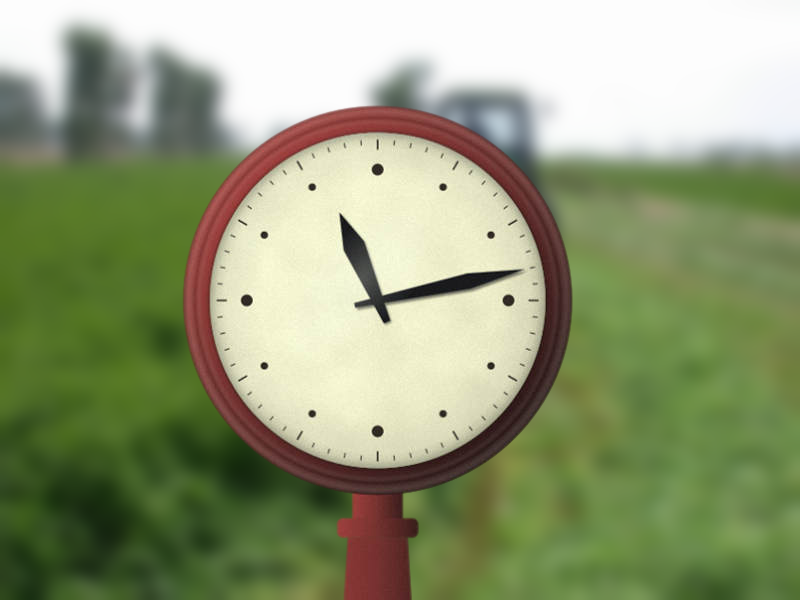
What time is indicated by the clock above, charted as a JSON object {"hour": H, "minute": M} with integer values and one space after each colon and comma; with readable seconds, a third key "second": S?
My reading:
{"hour": 11, "minute": 13}
